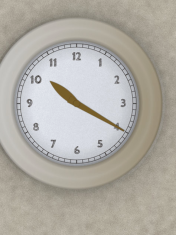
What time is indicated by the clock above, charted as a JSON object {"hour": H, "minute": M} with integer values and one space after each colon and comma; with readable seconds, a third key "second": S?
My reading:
{"hour": 10, "minute": 20}
